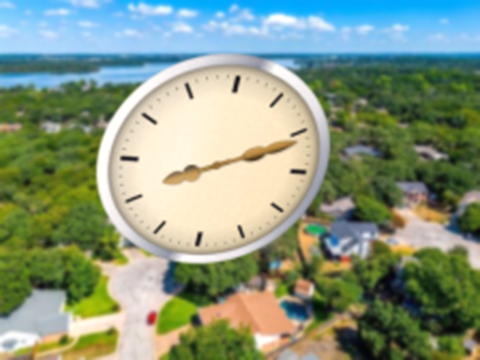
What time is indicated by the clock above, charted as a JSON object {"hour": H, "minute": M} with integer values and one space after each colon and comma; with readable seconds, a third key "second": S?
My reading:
{"hour": 8, "minute": 11}
